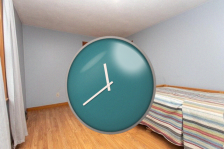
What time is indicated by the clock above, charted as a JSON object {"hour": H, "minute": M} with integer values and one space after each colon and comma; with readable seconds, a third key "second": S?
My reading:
{"hour": 11, "minute": 39}
